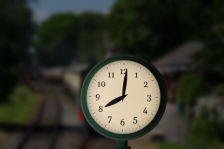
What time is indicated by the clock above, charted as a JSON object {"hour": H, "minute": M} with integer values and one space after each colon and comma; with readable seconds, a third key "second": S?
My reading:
{"hour": 8, "minute": 1}
